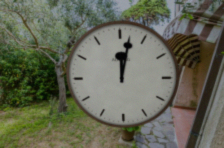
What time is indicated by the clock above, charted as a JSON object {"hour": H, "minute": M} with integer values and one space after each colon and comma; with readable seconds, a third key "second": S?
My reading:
{"hour": 12, "minute": 2}
